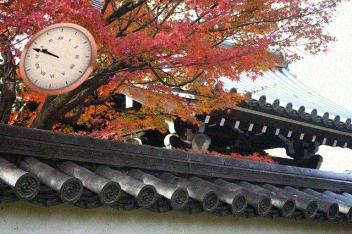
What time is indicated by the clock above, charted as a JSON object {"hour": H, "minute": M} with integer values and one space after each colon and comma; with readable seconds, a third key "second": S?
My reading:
{"hour": 9, "minute": 48}
